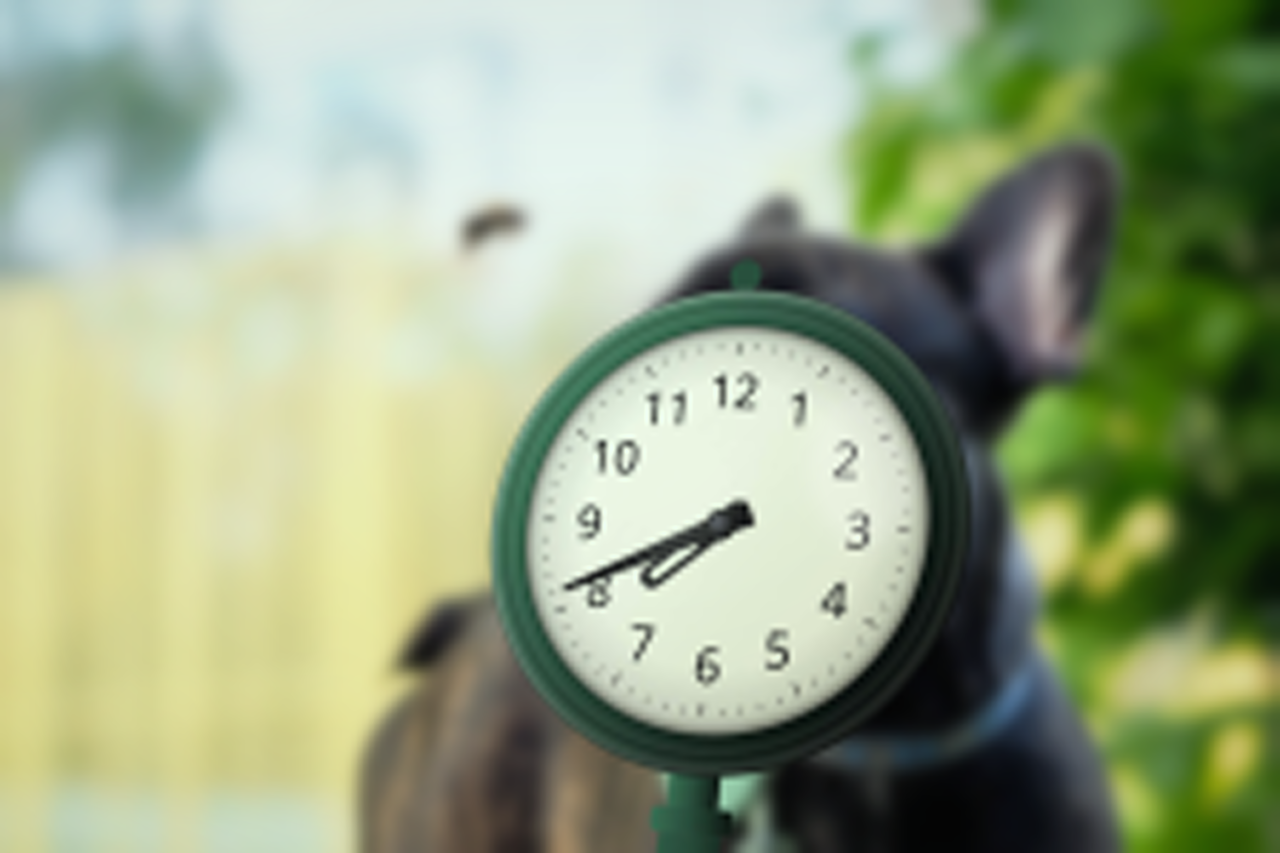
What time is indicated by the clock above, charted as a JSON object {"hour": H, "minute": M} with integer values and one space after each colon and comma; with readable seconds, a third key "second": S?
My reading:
{"hour": 7, "minute": 41}
